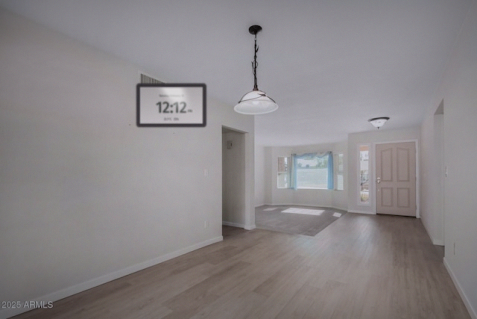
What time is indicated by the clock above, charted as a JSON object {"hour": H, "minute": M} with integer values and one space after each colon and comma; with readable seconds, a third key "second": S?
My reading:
{"hour": 12, "minute": 12}
